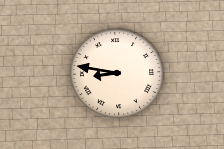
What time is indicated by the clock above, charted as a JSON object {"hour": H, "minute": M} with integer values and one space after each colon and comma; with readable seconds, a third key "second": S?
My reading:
{"hour": 8, "minute": 47}
